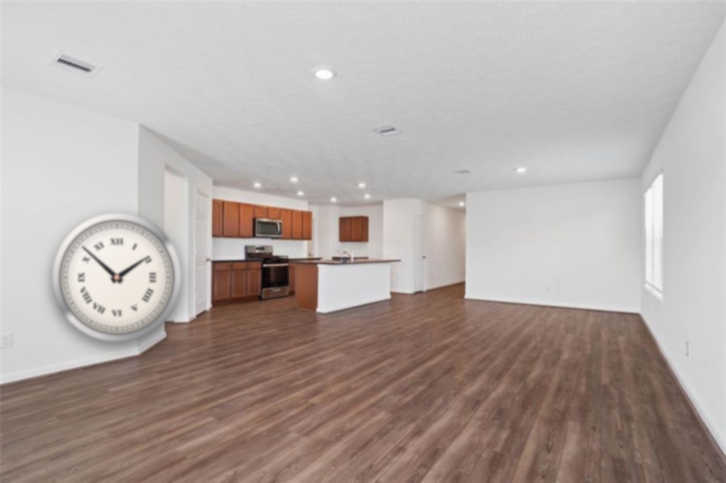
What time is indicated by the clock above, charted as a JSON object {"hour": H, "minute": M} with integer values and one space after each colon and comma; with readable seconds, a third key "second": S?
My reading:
{"hour": 1, "minute": 52}
